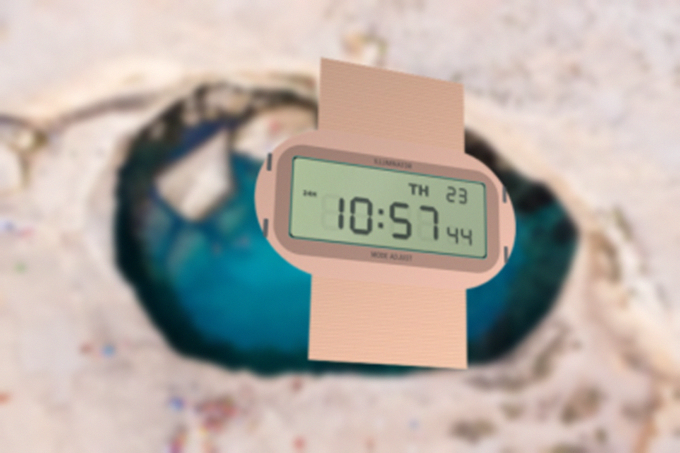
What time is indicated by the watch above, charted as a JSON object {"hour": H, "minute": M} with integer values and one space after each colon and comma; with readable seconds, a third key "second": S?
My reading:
{"hour": 10, "minute": 57, "second": 44}
